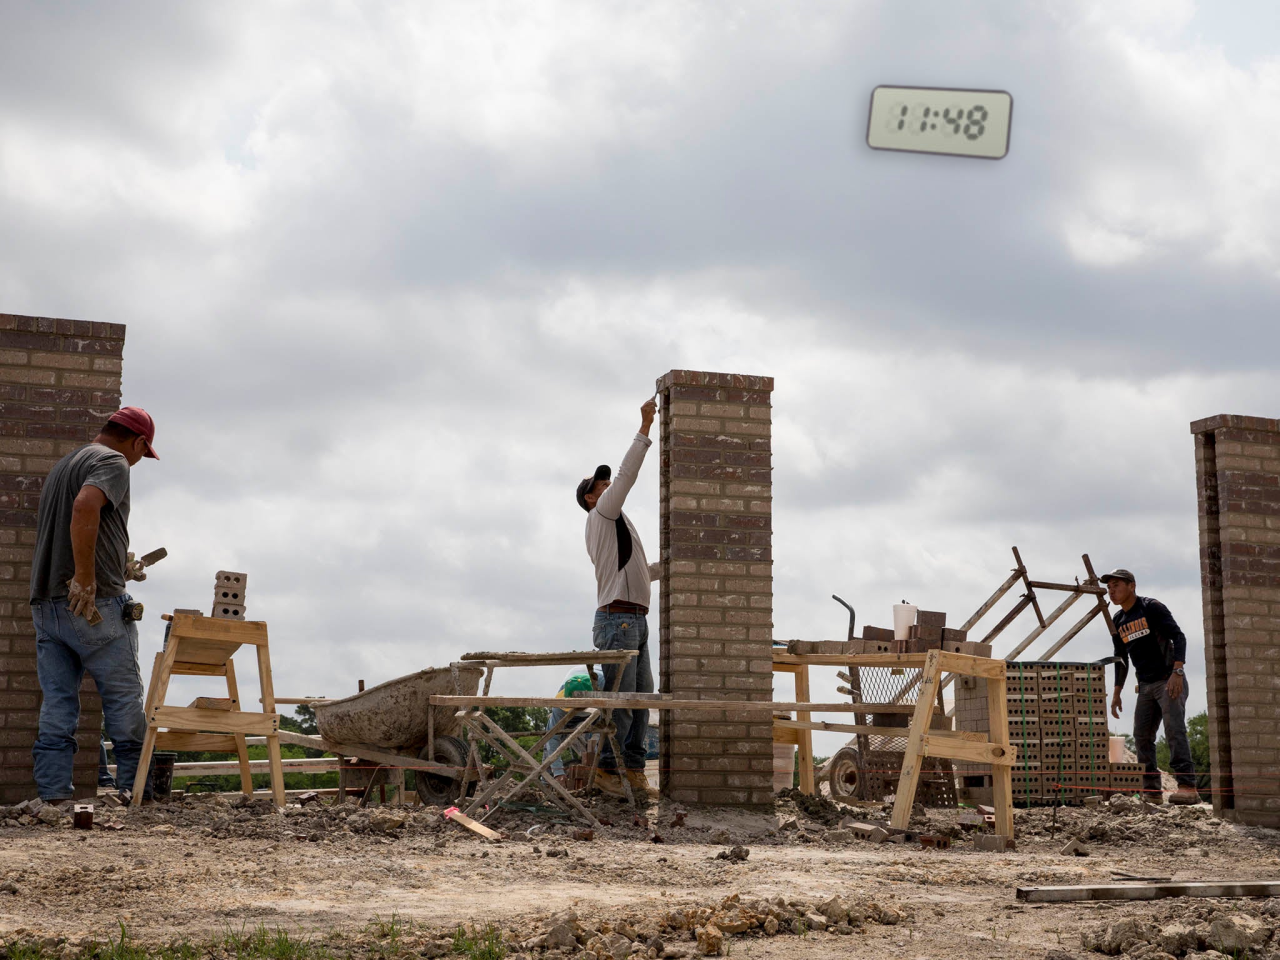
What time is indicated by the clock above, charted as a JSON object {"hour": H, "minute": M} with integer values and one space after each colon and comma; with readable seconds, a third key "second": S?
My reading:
{"hour": 11, "minute": 48}
